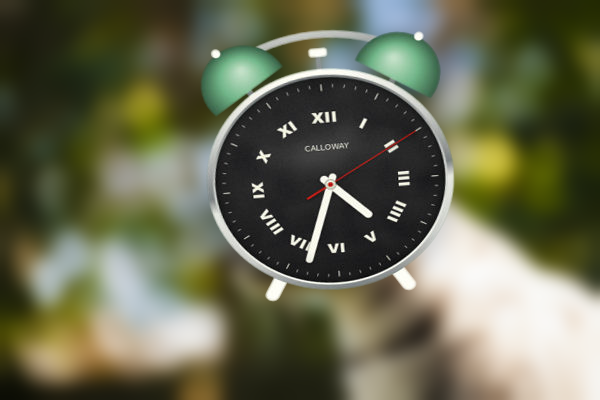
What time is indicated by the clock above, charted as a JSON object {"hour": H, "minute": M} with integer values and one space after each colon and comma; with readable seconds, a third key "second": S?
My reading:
{"hour": 4, "minute": 33, "second": 10}
